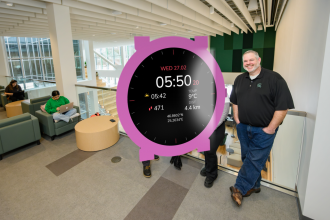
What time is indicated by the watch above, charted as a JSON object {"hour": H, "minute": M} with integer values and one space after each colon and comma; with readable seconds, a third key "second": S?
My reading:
{"hour": 5, "minute": 50}
